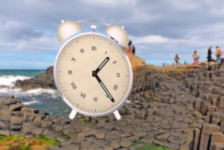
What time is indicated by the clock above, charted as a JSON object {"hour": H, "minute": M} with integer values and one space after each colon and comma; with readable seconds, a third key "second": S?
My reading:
{"hour": 1, "minute": 24}
